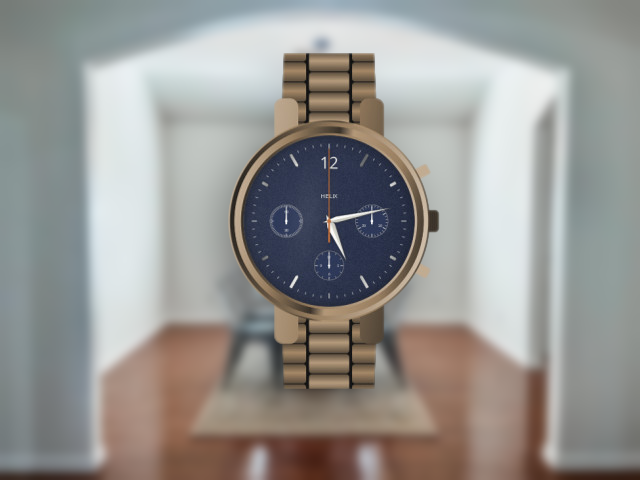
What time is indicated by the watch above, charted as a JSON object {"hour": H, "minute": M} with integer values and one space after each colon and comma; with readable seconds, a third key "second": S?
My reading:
{"hour": 5, "minute": 13}
